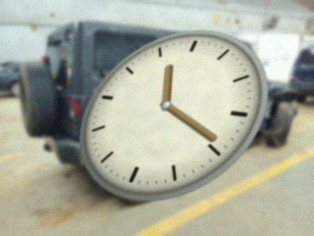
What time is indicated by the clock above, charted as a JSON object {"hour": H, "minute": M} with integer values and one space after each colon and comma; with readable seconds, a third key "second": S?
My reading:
{"hour": 11, "minute": 19}
